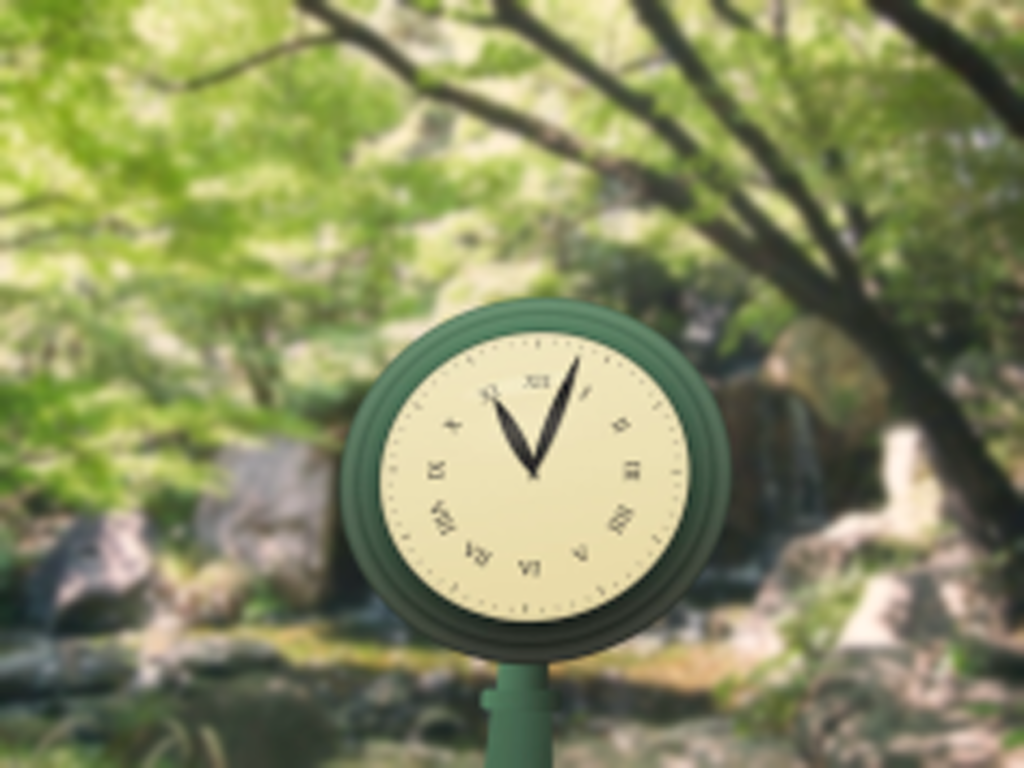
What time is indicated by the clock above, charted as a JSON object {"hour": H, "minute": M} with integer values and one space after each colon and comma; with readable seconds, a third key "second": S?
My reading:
{"hour": 11, "minute": 3}
